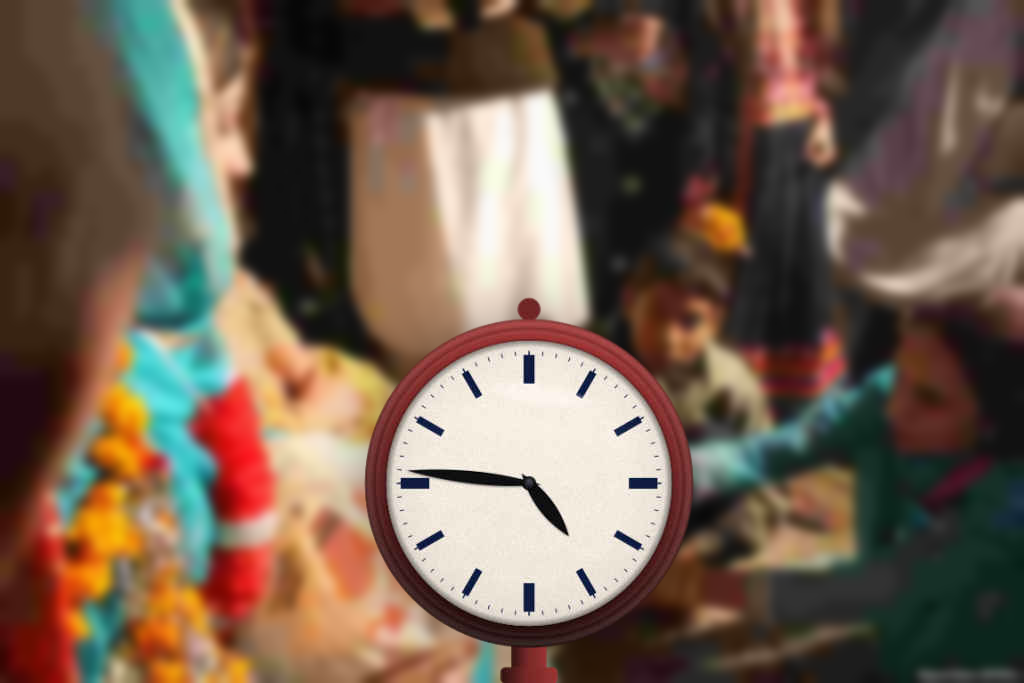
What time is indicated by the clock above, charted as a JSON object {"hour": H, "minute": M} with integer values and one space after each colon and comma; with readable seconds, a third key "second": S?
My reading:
{"hour": 4, "minute": 46}
